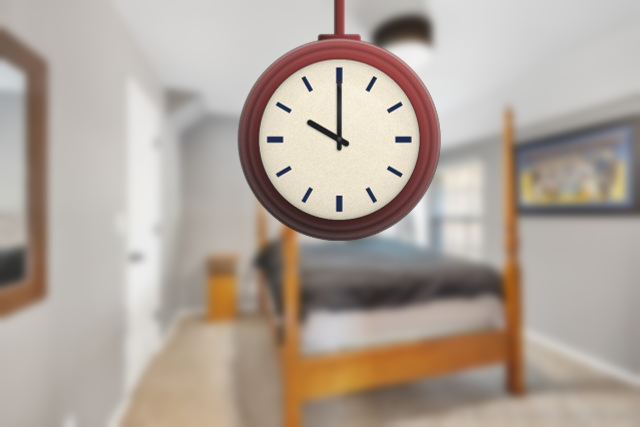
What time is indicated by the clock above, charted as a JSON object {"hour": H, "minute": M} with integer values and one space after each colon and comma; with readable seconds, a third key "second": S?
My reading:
{"hour": 10, "minute": 0}
